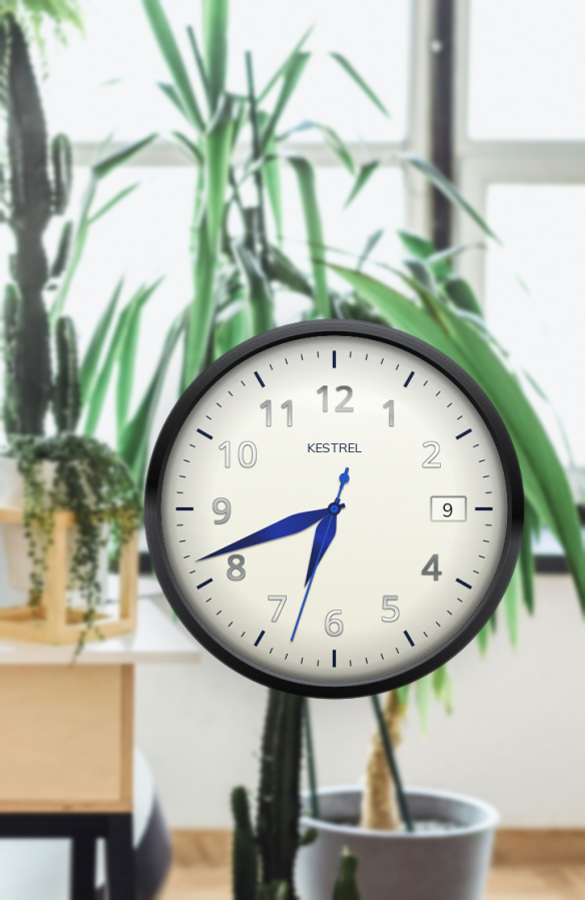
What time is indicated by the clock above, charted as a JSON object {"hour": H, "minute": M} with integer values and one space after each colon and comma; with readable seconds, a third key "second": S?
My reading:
{"hour": 6, "minute": 41, "second": 33}
